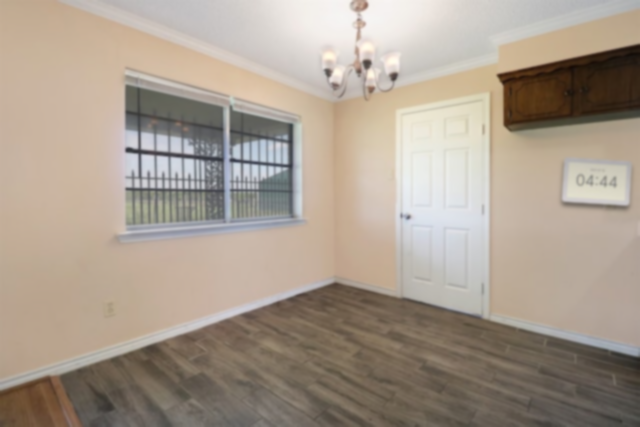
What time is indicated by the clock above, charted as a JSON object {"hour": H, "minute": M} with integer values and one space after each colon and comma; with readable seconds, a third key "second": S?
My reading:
{"hour": 4, "minute": 44}
